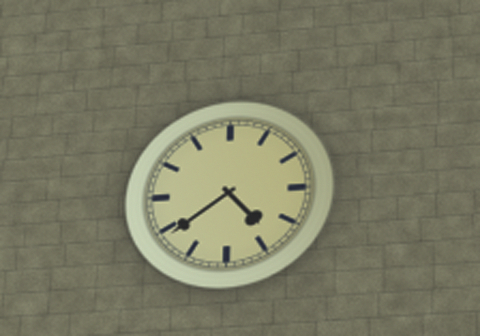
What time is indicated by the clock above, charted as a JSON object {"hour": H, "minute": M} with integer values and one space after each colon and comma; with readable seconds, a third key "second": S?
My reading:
{"hour": 4, "minute": 39}
